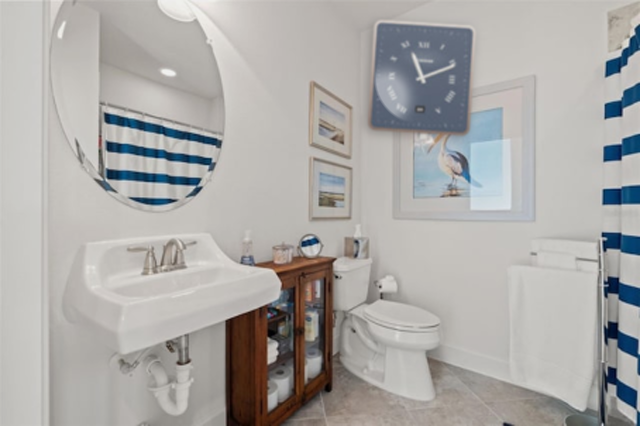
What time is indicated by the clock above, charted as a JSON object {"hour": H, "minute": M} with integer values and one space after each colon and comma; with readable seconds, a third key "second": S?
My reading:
{"hour": 11, "minute": 11}
